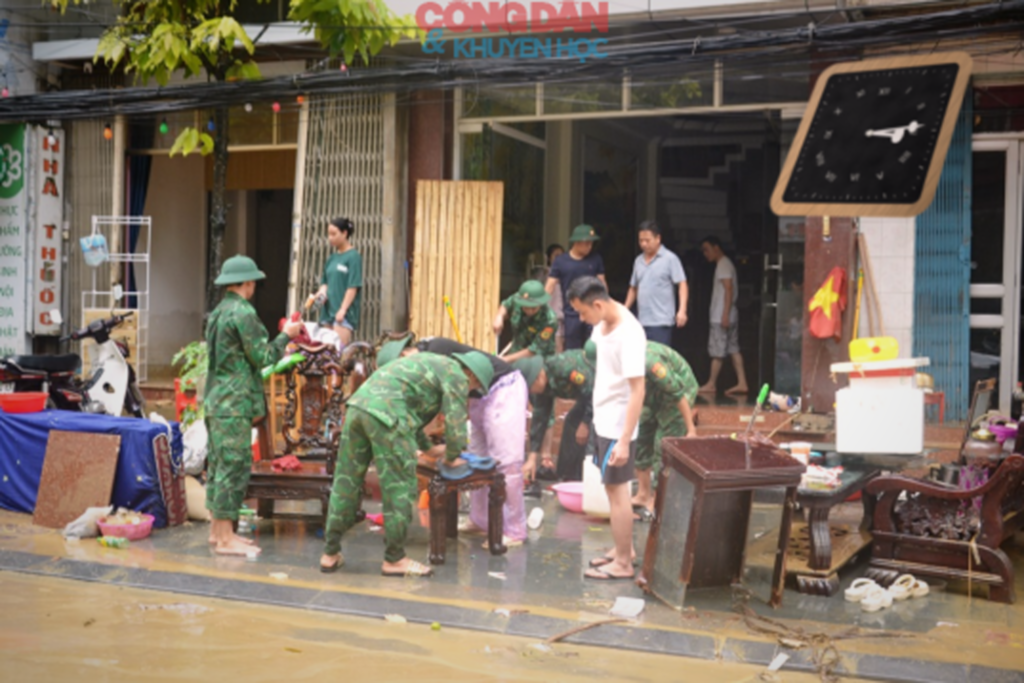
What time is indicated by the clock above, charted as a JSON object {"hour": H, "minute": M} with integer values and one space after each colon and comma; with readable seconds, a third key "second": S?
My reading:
{"hour": 3, "minute": 14}
